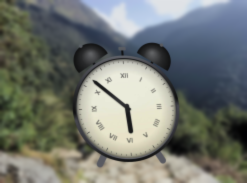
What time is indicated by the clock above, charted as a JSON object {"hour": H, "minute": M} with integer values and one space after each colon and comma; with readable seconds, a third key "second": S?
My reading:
{"hour": 5, "minute": 52}
